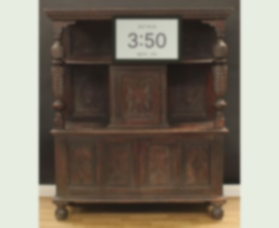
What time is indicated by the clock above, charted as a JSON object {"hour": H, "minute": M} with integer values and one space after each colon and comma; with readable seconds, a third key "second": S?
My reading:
{"hour": 3, "minute": 50}
